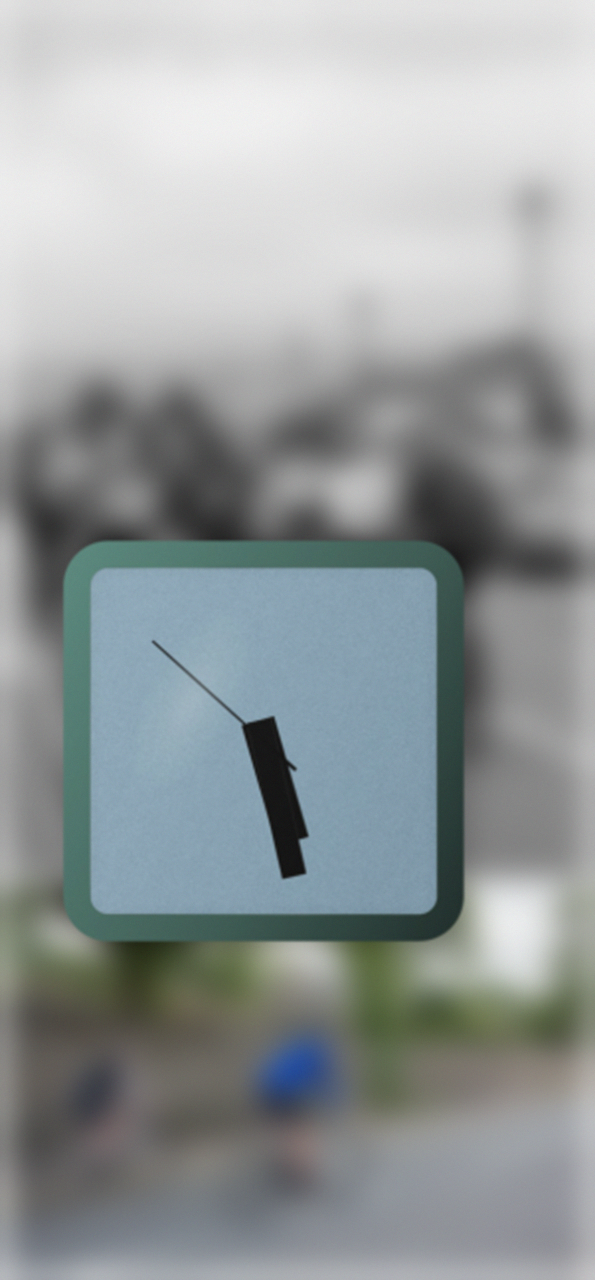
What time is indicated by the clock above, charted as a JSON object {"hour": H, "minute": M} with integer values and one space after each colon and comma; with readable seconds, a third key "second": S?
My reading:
{"hour": 5, "minute": 27, "second": 52}
